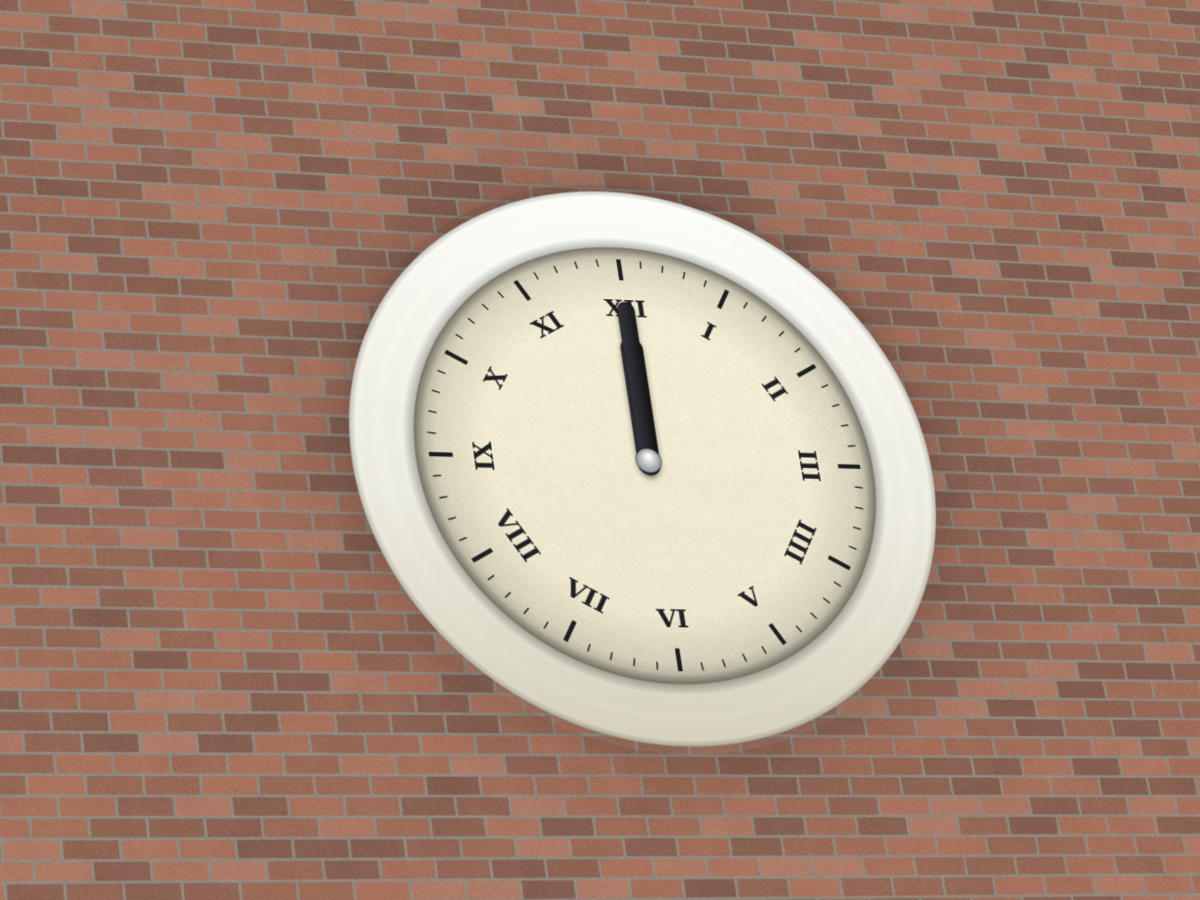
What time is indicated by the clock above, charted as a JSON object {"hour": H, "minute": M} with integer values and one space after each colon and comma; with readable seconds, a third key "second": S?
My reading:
{"hour": 12, "minute": 0}
